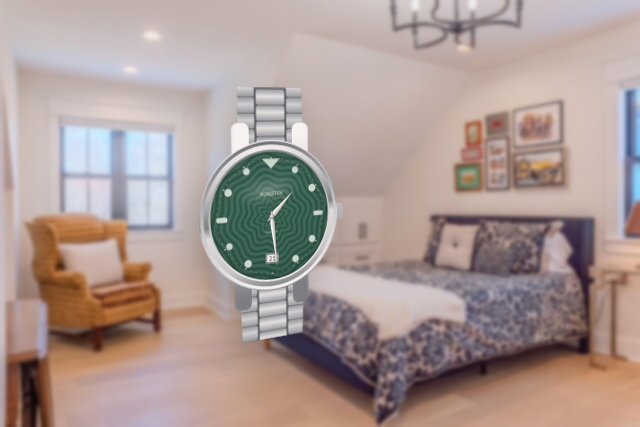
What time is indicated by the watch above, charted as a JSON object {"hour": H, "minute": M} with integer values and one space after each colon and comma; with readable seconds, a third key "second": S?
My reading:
{"hour": 1, "minute": 29}
